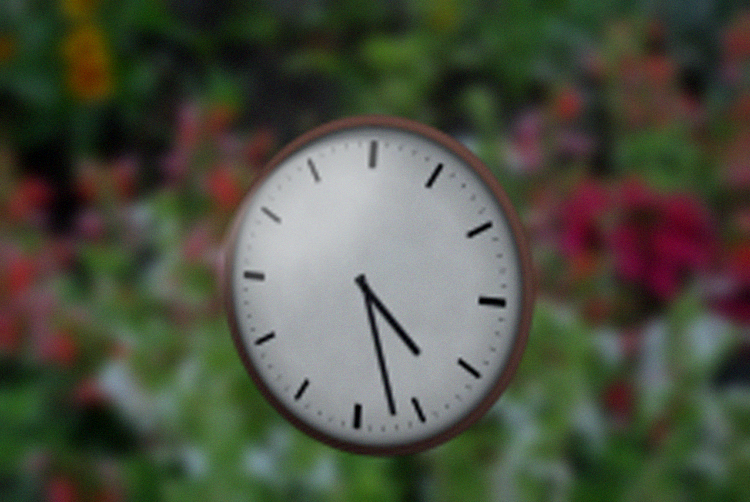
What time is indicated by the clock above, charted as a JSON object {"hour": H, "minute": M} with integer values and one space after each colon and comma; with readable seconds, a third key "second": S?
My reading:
{"hour": 4, "minute": 27}
